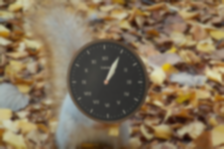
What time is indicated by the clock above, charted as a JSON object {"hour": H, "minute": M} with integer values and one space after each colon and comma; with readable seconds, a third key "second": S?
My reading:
{"hour": 1, "minute": 5}
